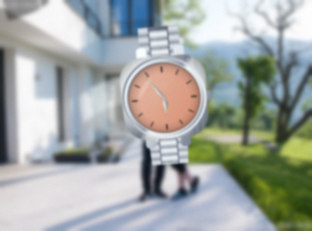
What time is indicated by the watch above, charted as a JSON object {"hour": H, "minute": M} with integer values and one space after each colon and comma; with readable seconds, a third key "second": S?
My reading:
{"hour": 5, "minute": 54}
